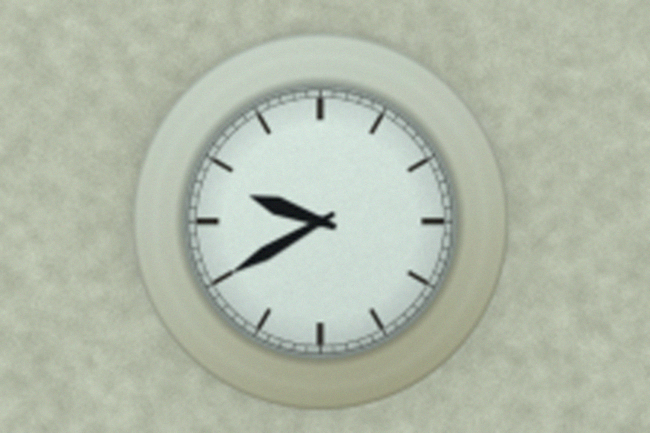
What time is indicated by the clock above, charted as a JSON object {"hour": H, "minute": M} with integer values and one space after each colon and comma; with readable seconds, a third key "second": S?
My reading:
{"hour": 9, "minute": 40}
